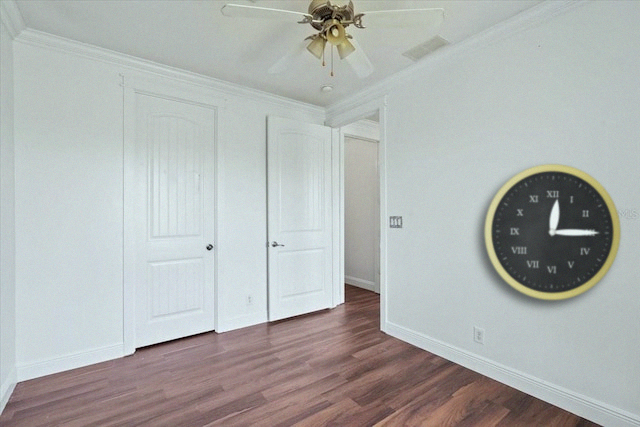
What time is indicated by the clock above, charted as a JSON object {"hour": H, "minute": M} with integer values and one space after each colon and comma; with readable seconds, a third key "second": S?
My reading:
{"hour": 12, "minute": 15}
